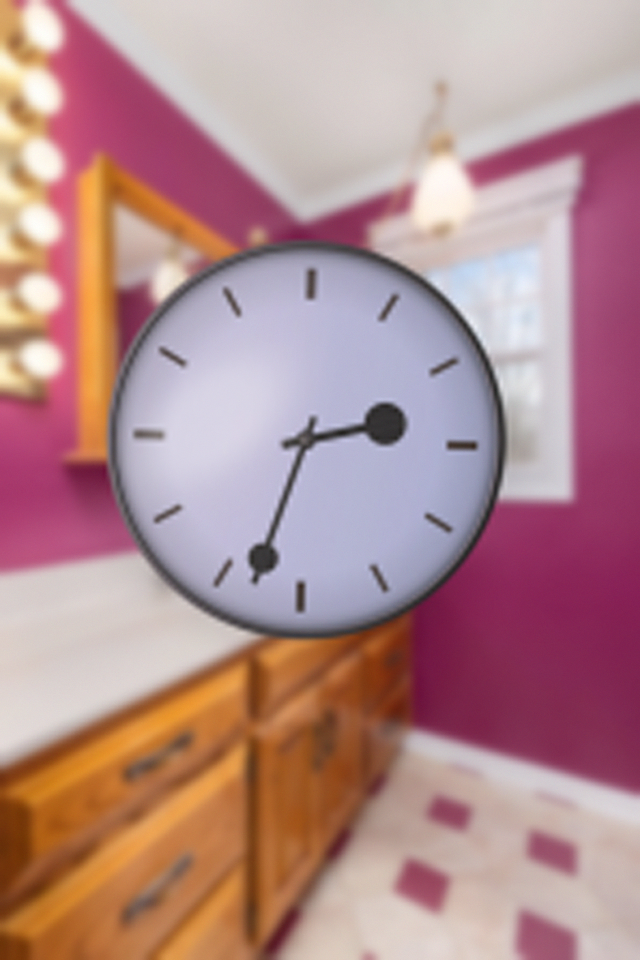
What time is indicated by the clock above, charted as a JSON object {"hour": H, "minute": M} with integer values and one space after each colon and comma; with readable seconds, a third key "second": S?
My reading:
{"hour": 2, "minute": 33}
